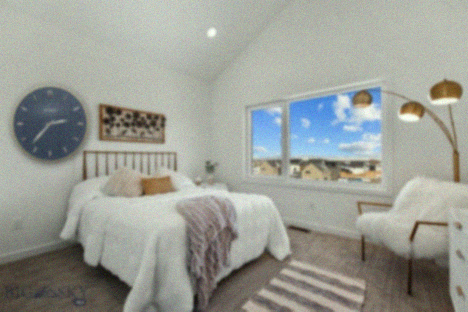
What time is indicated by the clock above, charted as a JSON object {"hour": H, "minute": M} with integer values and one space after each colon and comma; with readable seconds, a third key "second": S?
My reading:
{"hour": 2, "minute": 37}
